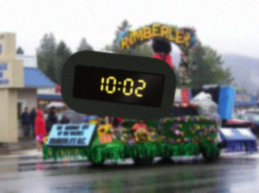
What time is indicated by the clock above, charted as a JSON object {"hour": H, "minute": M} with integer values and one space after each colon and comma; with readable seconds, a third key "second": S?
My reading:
{"hour": 10, "minute": 2}
